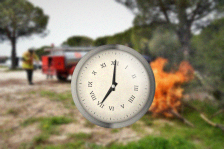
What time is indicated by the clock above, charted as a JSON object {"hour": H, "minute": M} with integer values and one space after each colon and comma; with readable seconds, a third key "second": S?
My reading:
{"hour": 7, "minute": 0}
